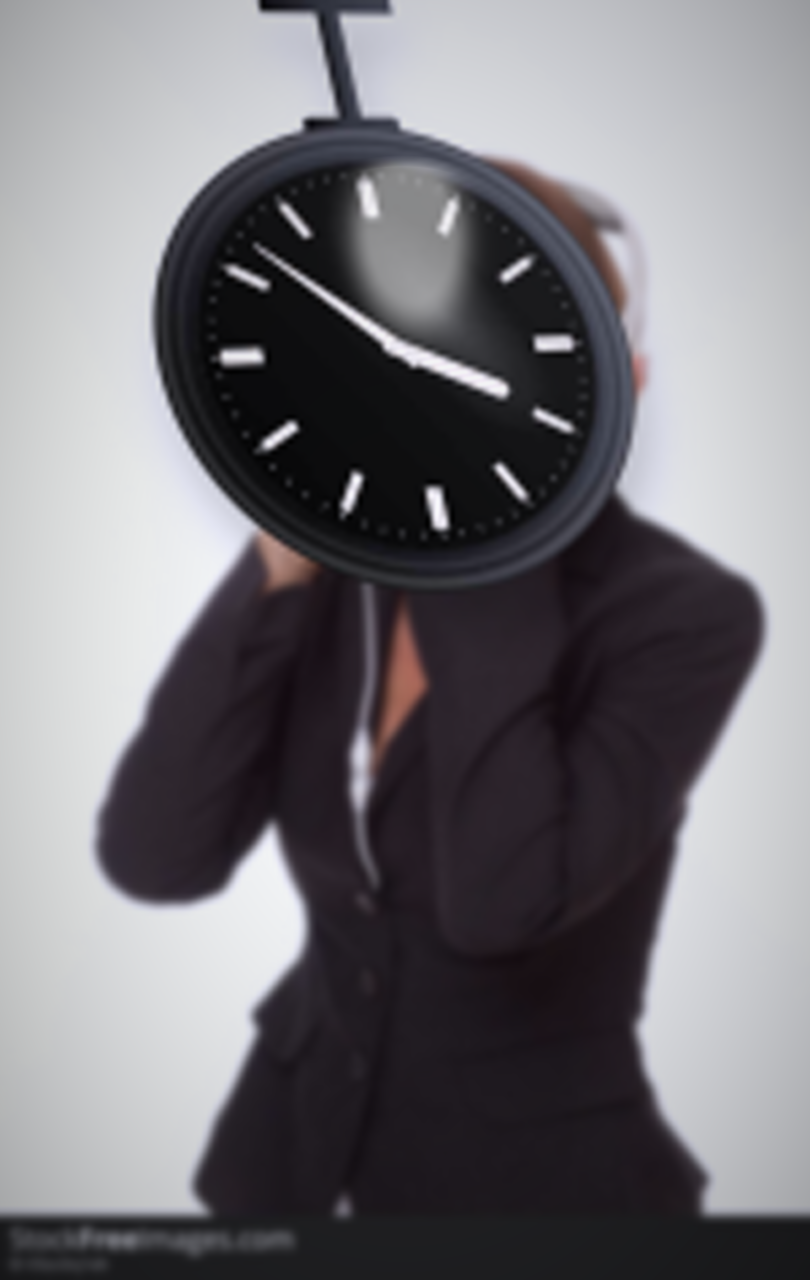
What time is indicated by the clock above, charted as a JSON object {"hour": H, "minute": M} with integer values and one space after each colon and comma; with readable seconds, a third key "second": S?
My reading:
{"hour": 3, "minute": 52}
